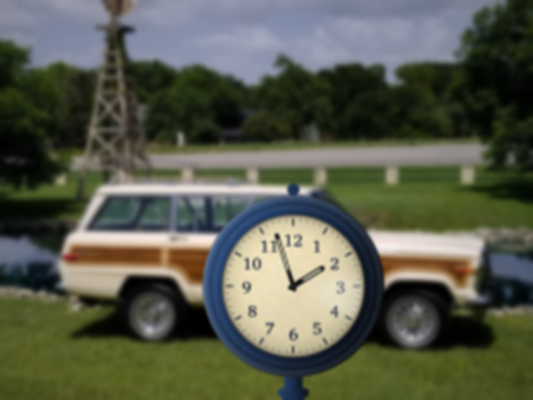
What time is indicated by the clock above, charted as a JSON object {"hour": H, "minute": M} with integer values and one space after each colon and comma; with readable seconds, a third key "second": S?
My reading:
{"hour": 1, "minute": 57}
